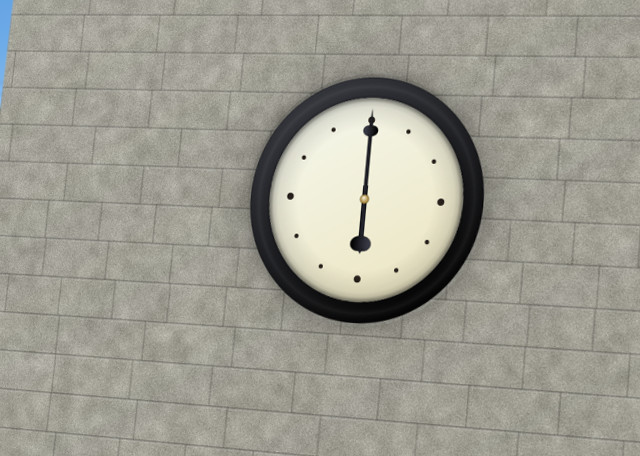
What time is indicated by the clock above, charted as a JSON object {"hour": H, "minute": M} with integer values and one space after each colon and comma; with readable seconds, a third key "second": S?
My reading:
{"hour": 6, "minute": 0}
